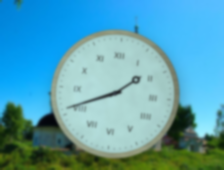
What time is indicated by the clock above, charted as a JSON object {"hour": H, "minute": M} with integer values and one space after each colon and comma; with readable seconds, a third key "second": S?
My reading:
{"hour": 1, "minute": 41}
